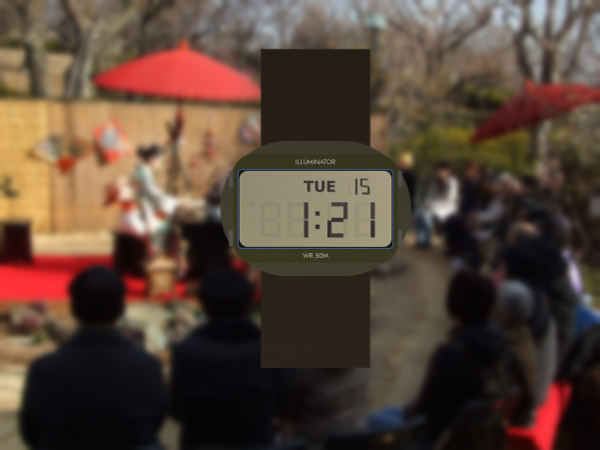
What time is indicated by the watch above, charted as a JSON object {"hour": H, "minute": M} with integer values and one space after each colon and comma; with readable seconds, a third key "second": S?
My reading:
{"hour": 1, "minute": 21}
